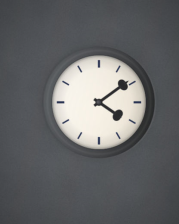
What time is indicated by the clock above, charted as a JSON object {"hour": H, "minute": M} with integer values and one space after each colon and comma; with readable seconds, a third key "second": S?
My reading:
{"hour": 4, "minute": 9}
